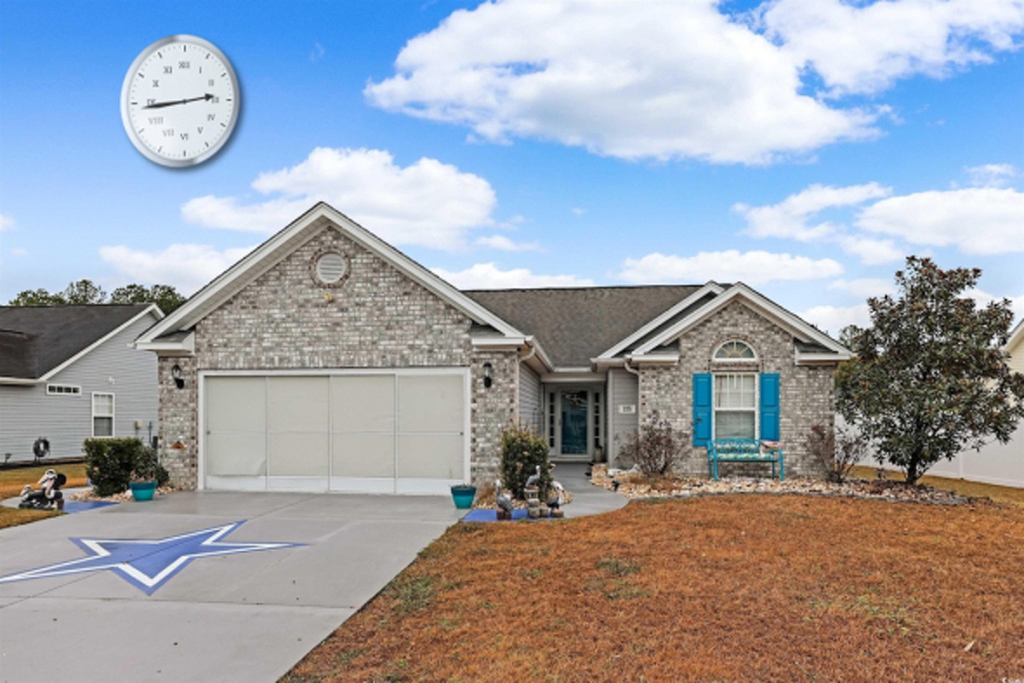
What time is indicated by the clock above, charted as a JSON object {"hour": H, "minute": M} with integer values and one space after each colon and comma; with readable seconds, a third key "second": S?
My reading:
{"hour": 2, "minute": 44}
